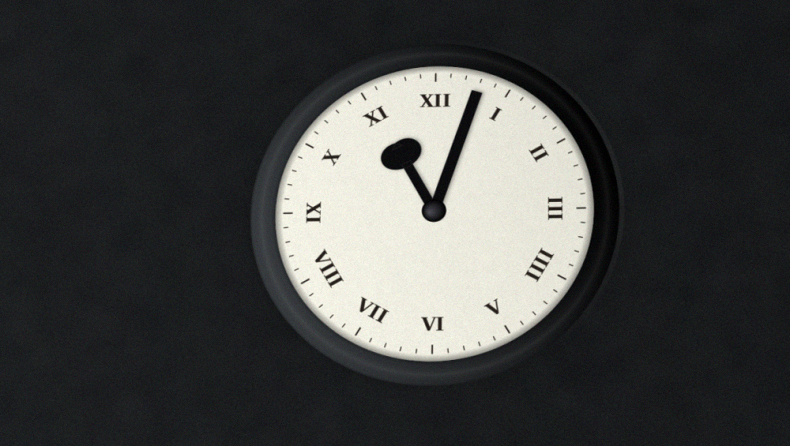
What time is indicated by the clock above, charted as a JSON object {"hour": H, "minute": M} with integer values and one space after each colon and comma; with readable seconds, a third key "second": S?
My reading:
{"hour": 11, "minute": 3}
